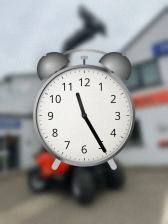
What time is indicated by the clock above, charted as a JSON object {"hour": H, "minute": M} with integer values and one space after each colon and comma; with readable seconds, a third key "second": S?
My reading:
{"hour": 11, "minute": 25}
